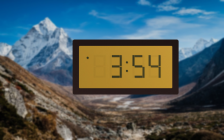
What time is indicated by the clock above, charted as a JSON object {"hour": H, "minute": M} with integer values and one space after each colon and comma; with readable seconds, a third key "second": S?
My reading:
{"hour": 3, "minute": 54}
